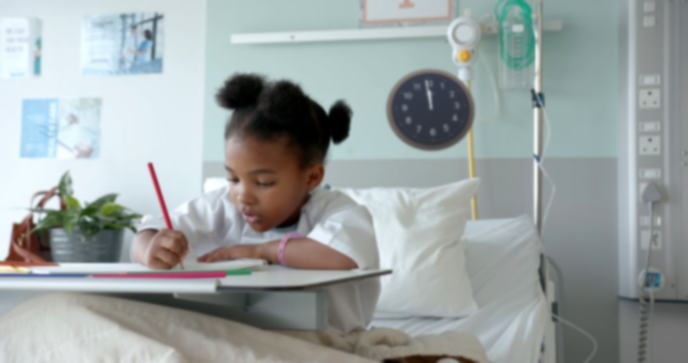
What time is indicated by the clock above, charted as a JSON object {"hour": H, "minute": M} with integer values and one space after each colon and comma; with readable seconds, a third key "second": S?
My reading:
{"hour": 11, "minute": 59}
